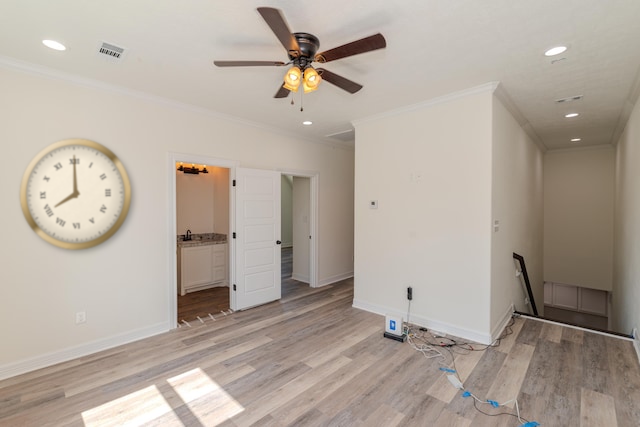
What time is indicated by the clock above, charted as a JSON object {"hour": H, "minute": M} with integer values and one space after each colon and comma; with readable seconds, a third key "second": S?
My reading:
{"hour": 8, "minute": 0}
